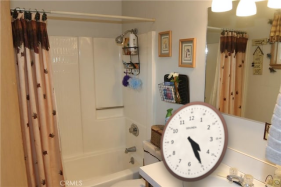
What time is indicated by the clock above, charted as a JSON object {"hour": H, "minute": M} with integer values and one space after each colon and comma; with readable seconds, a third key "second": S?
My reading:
{"hour": 4, "minute": 25}
